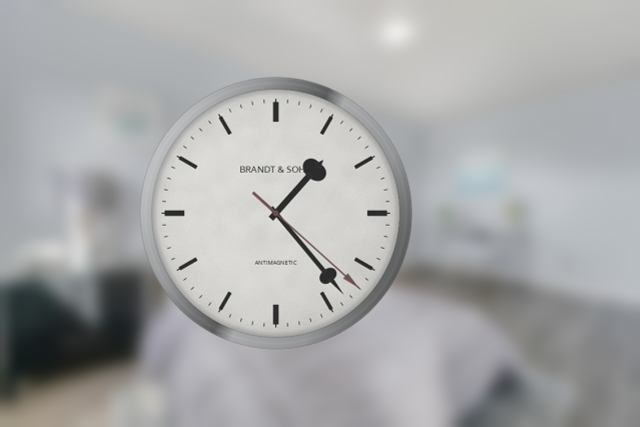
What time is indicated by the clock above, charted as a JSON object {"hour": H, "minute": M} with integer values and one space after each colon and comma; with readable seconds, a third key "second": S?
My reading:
{"hour": 1, "minute": 23, "second": 22}
